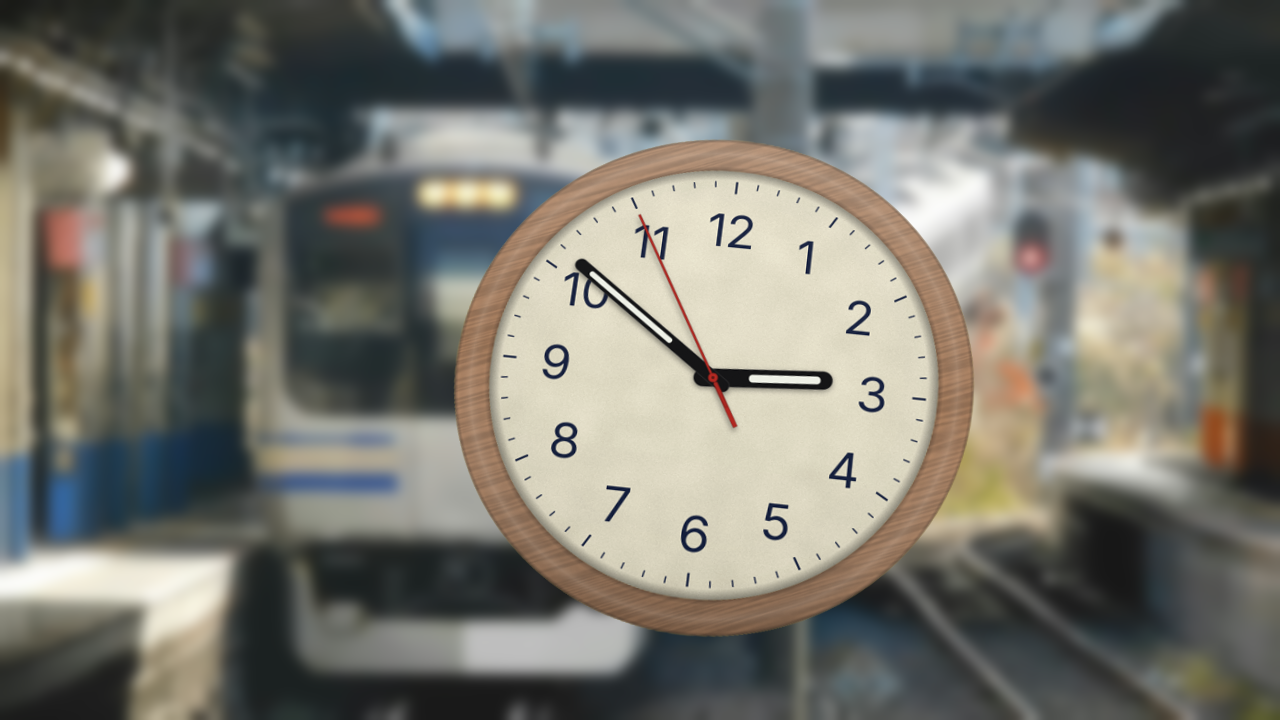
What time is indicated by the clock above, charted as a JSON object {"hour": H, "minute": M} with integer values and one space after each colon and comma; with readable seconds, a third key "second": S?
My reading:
{"hour": 2, "minute": 50, "second": 55}
